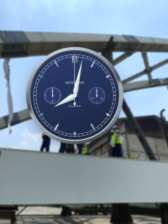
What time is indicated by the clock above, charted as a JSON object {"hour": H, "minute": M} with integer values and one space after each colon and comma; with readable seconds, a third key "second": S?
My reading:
{"hour": 8, "minute": 2}
